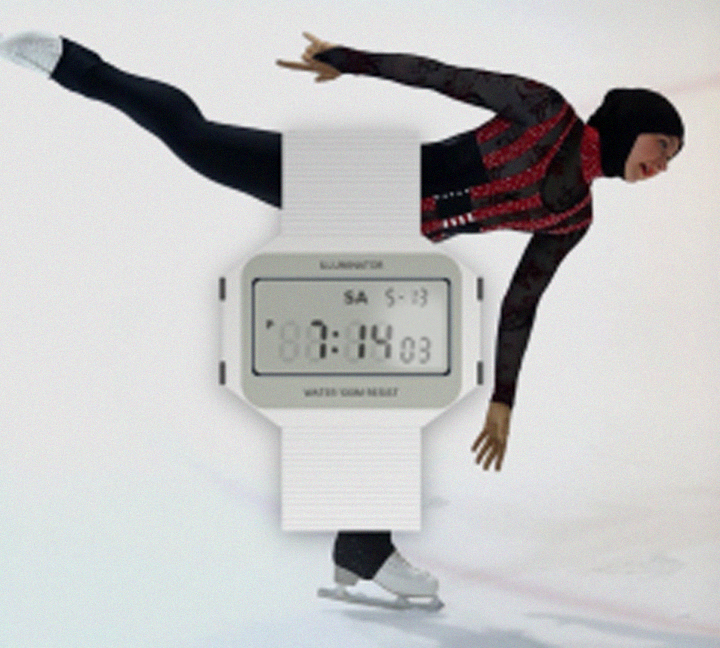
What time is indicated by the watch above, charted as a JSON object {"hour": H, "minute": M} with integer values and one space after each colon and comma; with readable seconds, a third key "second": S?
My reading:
{"hour": 7, "minute": 14, "second": 3}
